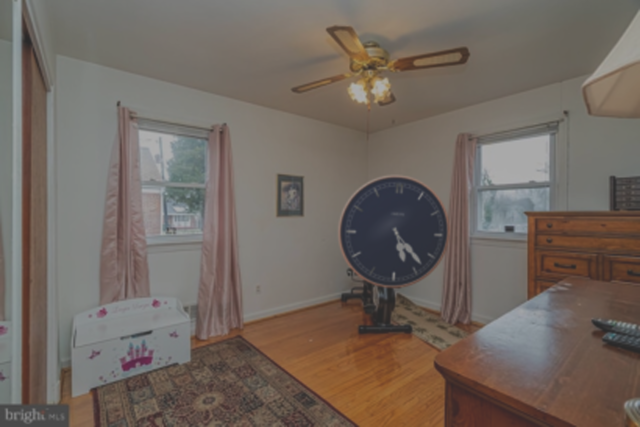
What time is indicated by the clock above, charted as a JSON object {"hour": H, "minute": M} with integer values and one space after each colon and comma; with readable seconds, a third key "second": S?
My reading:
{"hour": 5, "minute": 23}
